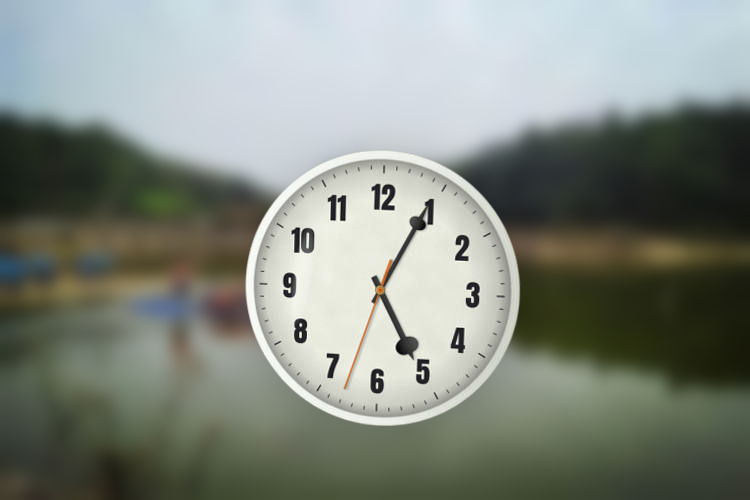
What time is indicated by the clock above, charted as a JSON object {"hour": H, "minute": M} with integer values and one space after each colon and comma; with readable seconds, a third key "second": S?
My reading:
{"hour": 5, "minute": 4, "second": 33}
